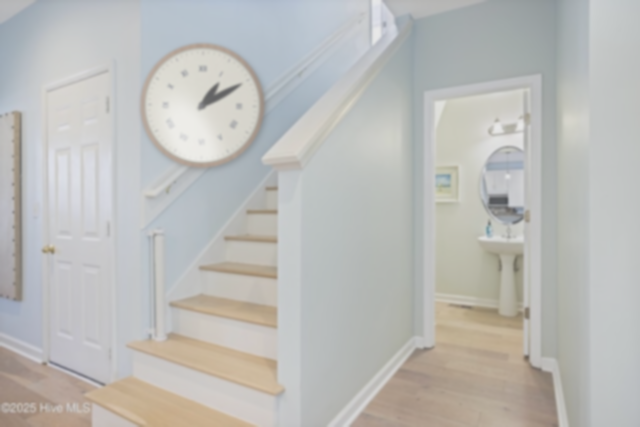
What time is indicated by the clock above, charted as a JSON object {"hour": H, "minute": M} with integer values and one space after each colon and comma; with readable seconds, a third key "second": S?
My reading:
{"hour": 1, "minute": 10}
